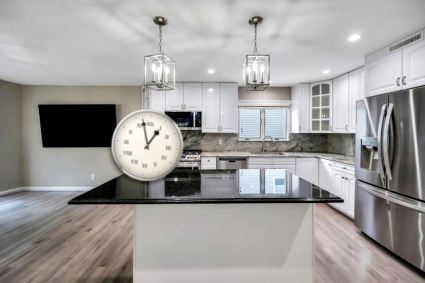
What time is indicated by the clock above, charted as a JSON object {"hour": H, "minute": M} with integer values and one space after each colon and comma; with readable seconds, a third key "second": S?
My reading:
{"hour": 12, "minute": 57}
